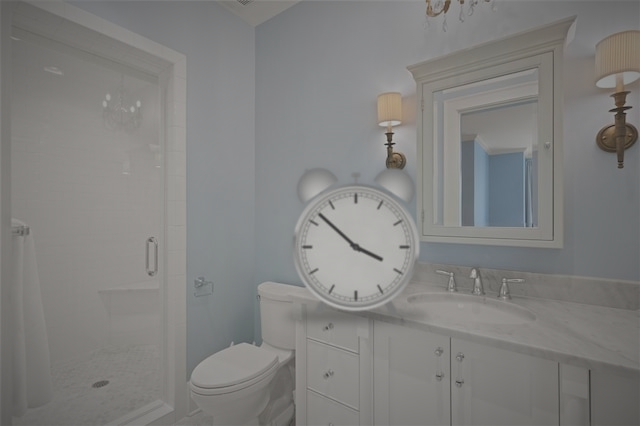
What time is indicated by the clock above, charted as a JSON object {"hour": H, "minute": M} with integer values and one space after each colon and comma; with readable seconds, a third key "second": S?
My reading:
{"hour": 3, "minute": 52}
